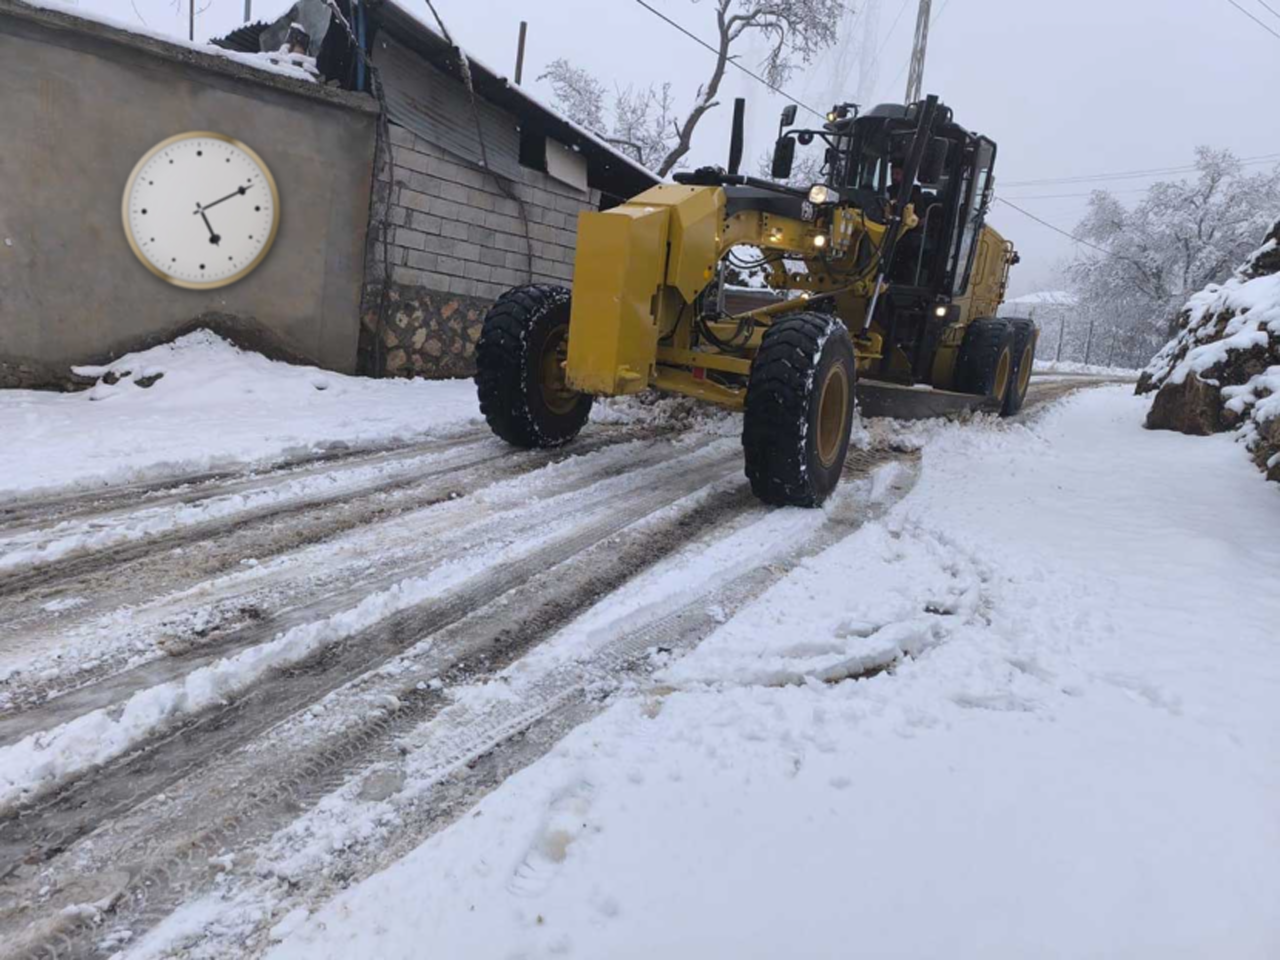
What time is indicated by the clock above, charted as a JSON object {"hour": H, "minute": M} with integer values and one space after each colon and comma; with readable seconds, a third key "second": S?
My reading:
{"hour": 5, "minute": 11}
